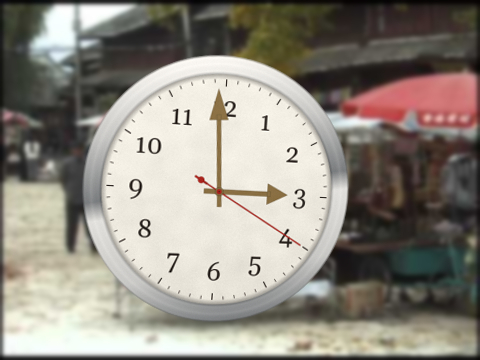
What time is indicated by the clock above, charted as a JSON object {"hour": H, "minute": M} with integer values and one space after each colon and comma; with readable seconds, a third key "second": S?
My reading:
{"hour": 2, "minute": 59, "second": 20}
